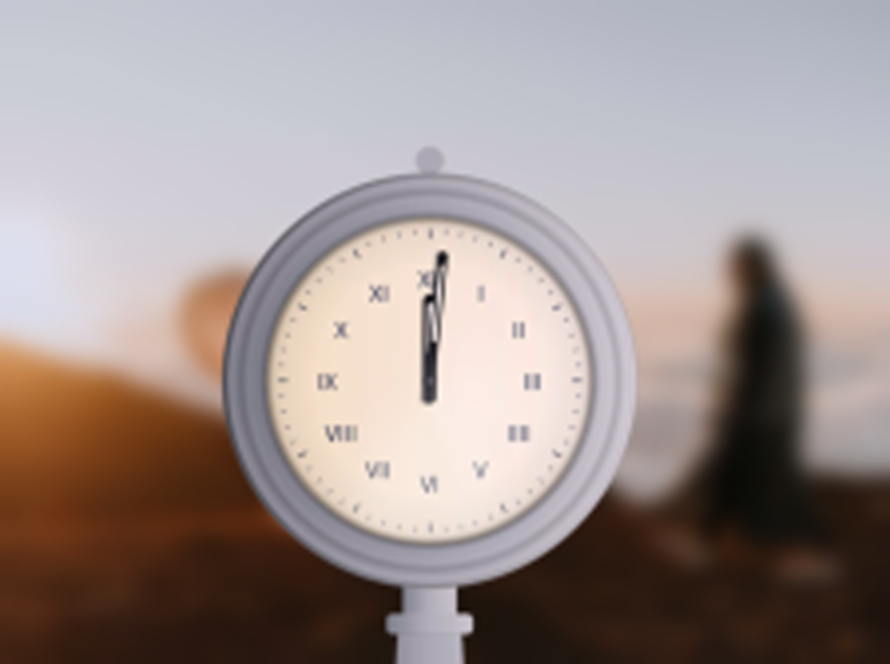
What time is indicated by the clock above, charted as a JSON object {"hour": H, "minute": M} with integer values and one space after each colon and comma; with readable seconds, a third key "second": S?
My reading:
{"hour": 12, "minute": 1}
